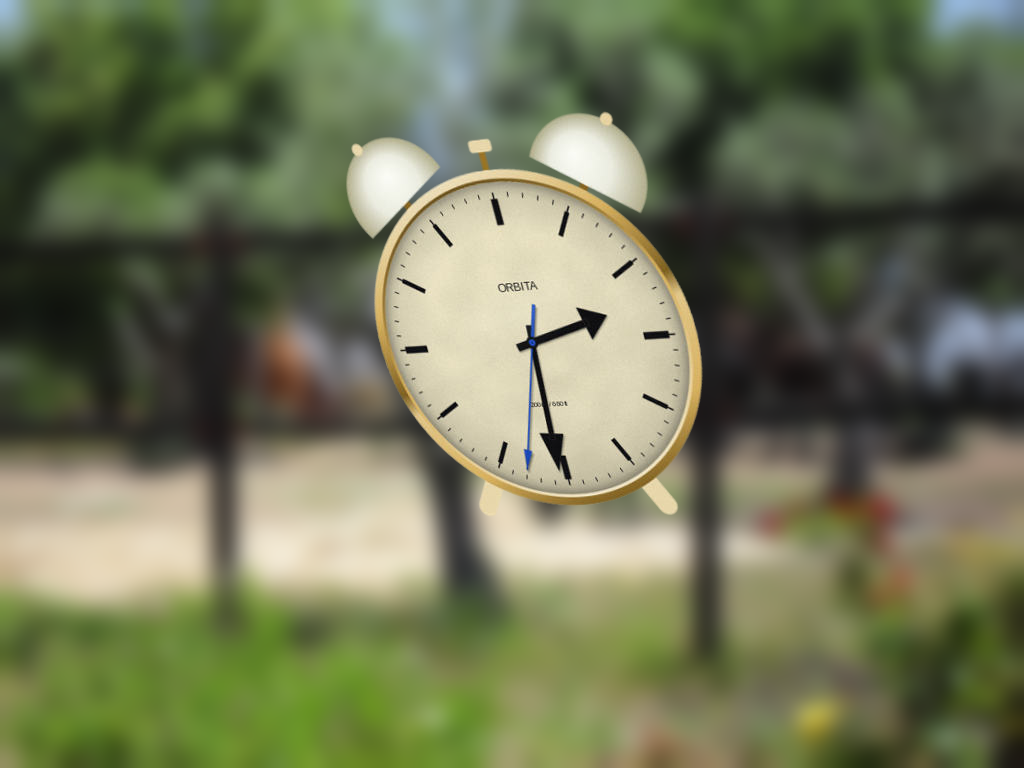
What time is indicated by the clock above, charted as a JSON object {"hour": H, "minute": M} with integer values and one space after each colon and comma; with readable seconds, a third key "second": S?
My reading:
{"hour": 2, "minute": 30, "second": 33}
